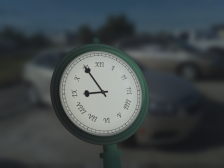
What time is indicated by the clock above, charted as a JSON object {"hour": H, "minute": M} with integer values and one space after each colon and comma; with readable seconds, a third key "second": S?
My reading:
{"hour": 8, "minute": 55}
